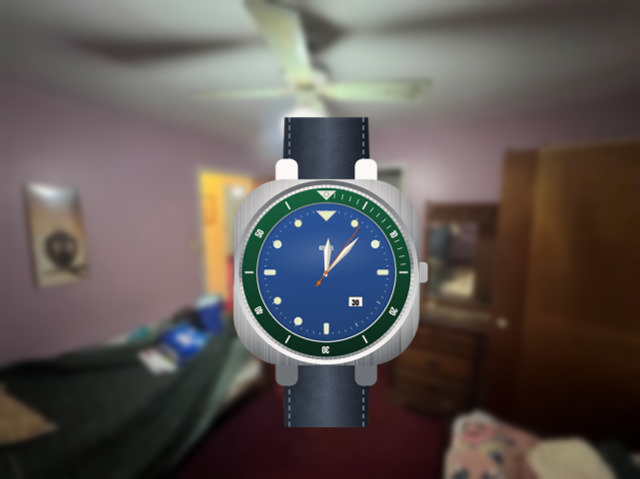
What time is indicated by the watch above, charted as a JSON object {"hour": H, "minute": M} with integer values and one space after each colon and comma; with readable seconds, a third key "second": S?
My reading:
{"hour": 12, "minute": 7, "second": 6}
